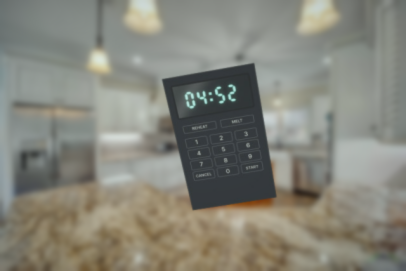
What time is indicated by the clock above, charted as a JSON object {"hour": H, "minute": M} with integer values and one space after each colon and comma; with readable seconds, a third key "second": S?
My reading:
{"hour": 4, "minute": 52}
